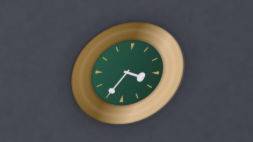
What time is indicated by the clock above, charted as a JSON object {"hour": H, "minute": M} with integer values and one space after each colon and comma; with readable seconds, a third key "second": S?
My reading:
{"hour": 3, "minute": 35}
